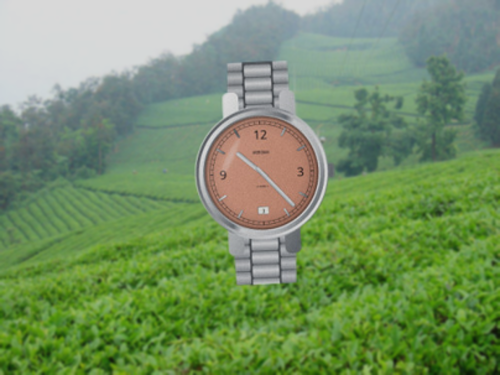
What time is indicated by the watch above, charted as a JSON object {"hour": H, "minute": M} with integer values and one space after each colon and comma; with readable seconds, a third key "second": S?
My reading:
{"hour": 10, "minute": 23}
